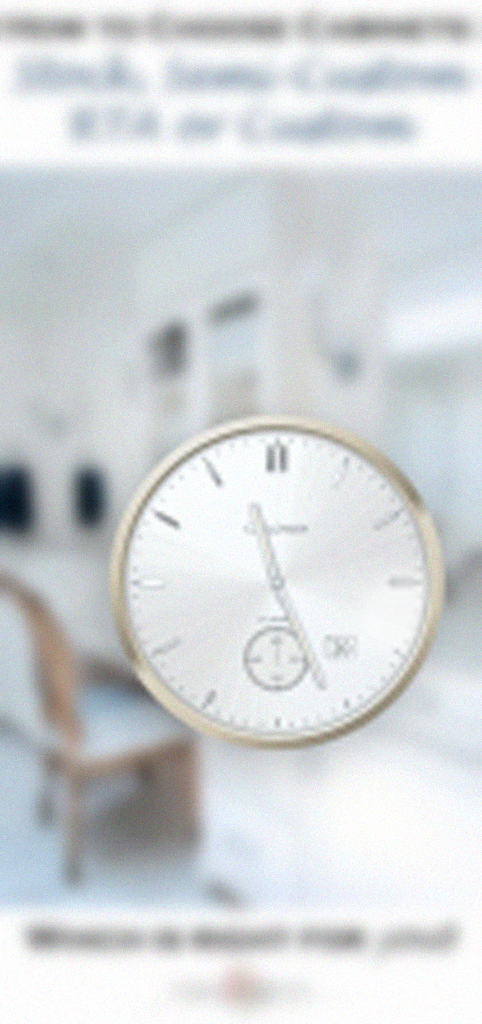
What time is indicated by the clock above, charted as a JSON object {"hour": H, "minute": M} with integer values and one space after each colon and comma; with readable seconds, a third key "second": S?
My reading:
{"hour": 11, "minute": 26}
